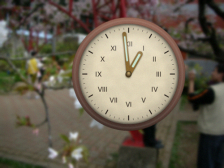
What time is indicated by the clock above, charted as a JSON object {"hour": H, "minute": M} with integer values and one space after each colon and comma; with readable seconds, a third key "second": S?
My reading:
{"hour": 12, "minute": 59}
